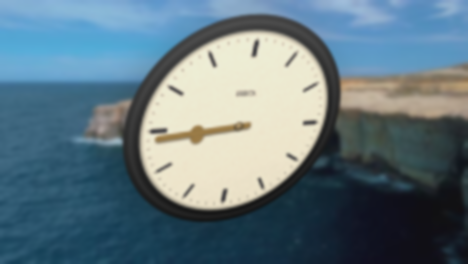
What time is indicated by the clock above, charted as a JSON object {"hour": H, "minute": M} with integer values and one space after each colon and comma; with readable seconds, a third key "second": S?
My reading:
{"hour": 8, "minute": 44}
